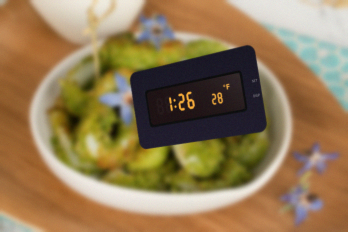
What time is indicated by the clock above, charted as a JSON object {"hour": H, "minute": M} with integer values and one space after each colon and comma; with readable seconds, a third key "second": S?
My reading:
{"hour": 1, "minute": 26}
